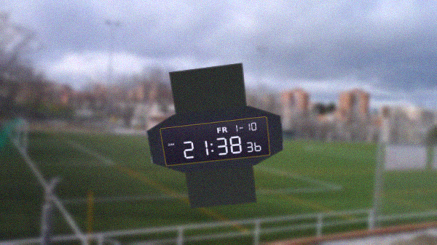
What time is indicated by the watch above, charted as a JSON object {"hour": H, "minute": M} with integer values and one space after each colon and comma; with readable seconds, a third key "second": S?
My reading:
{"hour": 21, "minute": 38, "second": 36}
